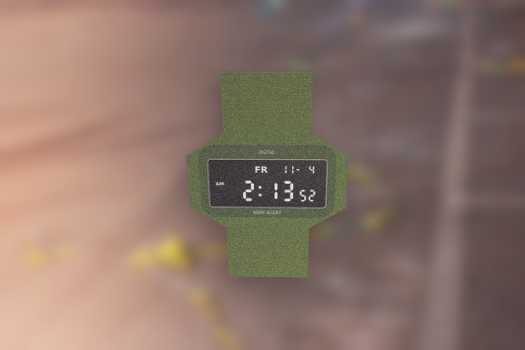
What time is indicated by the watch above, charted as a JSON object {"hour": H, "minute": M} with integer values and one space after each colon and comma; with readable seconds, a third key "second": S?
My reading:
{"hour": 2, "minute": 13, "second": 52}
